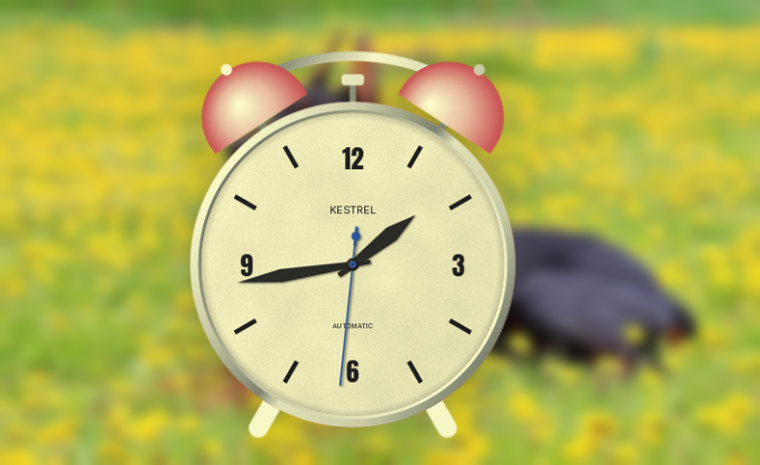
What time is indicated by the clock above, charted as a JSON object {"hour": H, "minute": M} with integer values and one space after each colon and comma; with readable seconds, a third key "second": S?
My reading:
{"hour": 1, "minute": 43, "second": 31}
